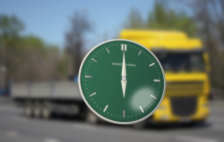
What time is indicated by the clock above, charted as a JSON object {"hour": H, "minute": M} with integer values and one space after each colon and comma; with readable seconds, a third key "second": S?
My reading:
{"hour": 6, "minute": 0}
